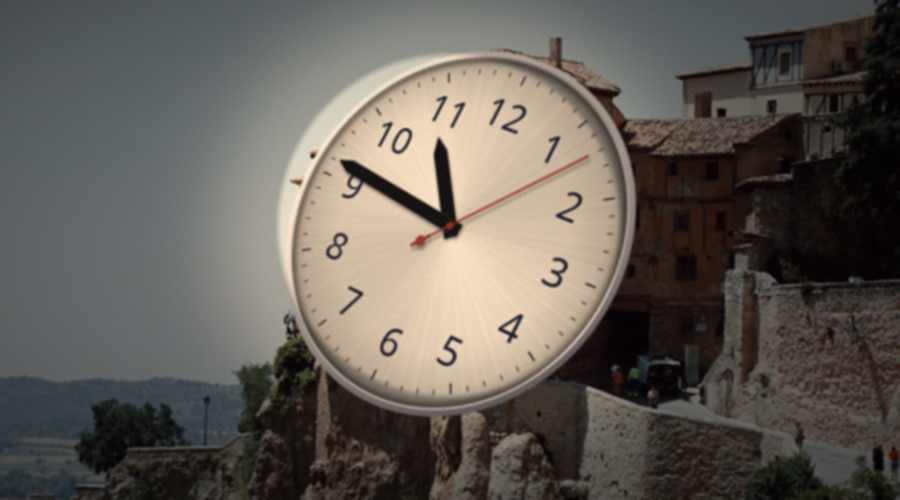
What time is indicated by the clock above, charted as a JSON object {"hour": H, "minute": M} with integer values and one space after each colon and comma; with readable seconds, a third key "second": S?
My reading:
{"hour": 10, "minute": 46, "second": 7}
